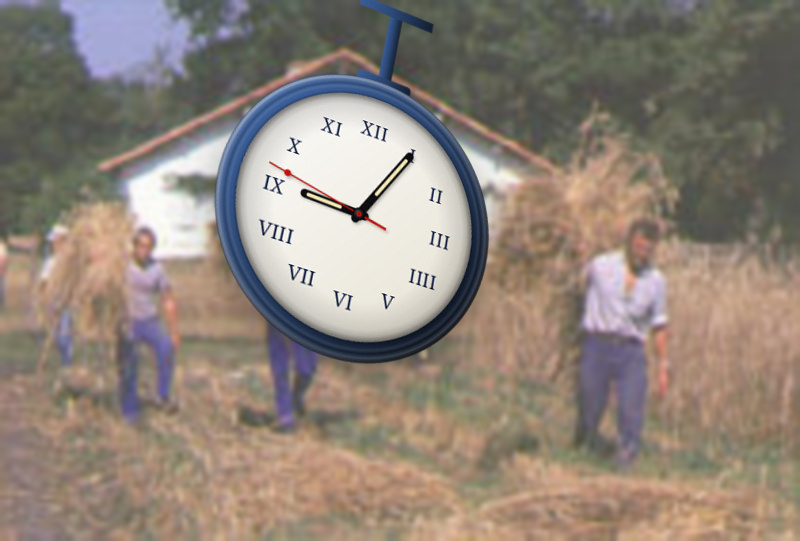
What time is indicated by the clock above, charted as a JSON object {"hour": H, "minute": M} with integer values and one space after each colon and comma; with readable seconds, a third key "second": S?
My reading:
{"hour": 9, "minute": 4, "second": 47}
